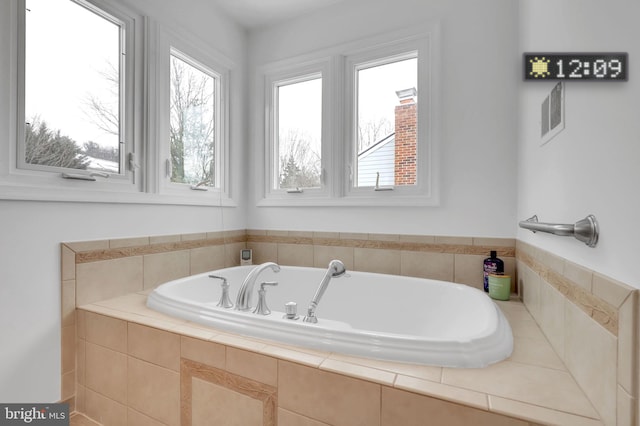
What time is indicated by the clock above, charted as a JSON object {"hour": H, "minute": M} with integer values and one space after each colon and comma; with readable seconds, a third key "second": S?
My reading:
{"hour": 12, "minute": 9}
